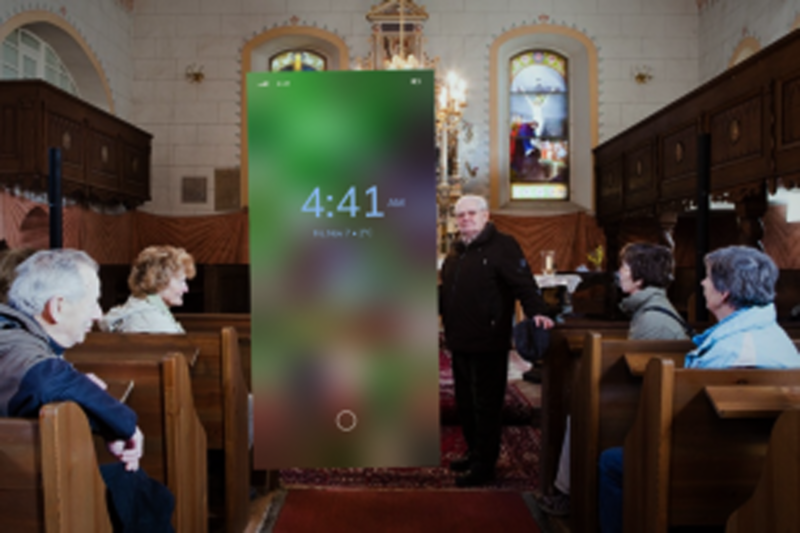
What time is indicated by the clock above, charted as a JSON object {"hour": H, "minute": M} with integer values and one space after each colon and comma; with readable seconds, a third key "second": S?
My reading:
{"hour": 4, "minute": 41}
